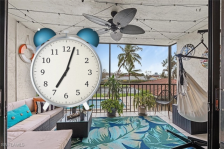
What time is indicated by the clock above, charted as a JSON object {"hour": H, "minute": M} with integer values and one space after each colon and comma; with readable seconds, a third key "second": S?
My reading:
{"hour": 7, "minute": 3}
